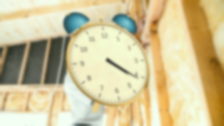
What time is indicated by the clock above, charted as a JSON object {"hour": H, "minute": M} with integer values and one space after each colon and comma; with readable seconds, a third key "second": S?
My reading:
{"hour": 4, "minute": 21}
